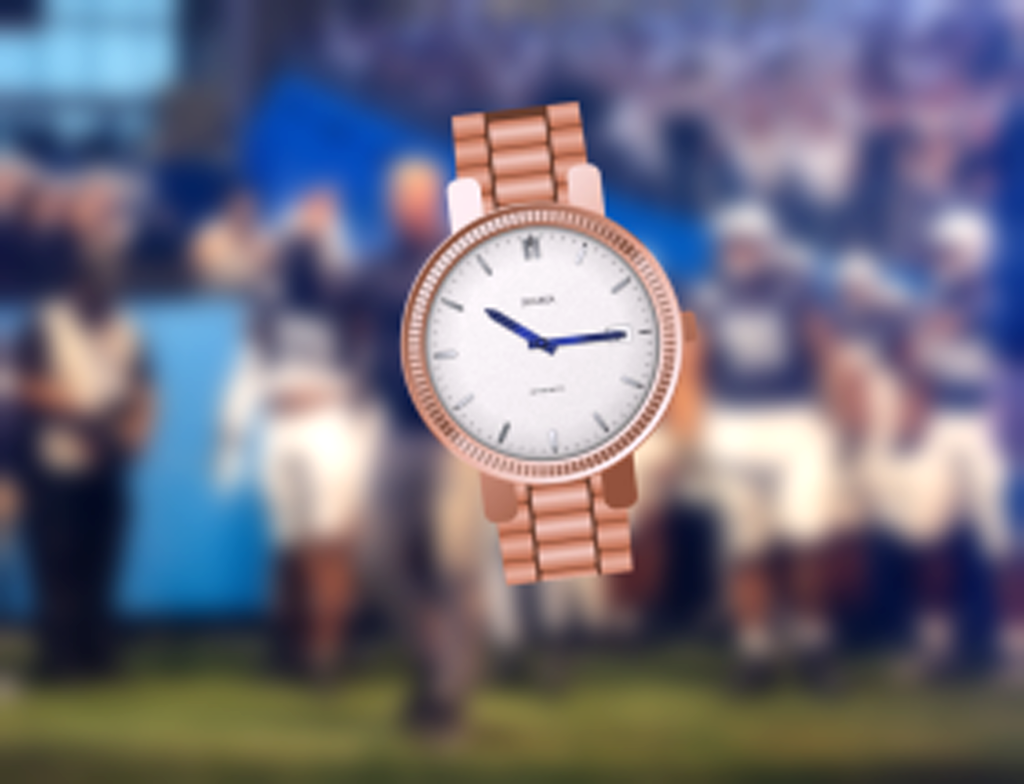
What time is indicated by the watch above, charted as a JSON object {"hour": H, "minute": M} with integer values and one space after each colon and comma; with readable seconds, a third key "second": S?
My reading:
{"hour": 10, "minute": 15}
